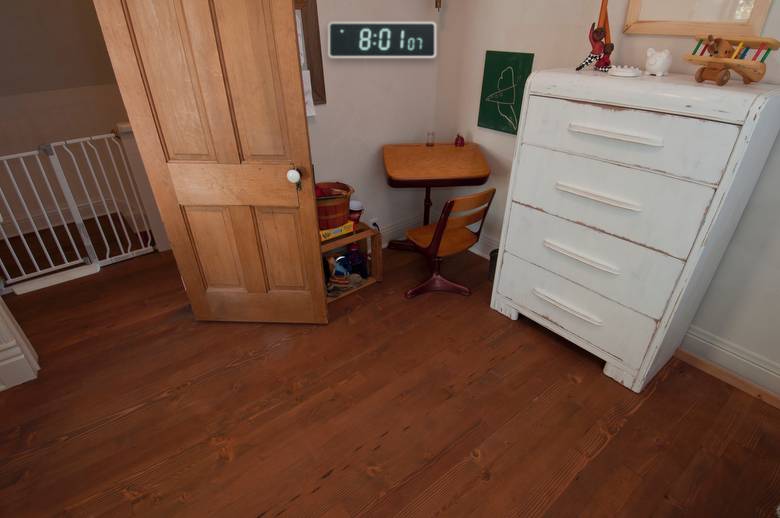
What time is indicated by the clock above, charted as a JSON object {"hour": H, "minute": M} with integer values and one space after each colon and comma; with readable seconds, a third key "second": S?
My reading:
{"hour": 8, "minute": 1, "second": 7}
